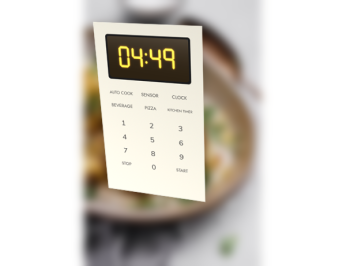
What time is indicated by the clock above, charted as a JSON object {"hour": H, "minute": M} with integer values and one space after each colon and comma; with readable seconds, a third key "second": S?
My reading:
{"hour": 4, "minute": 49}
